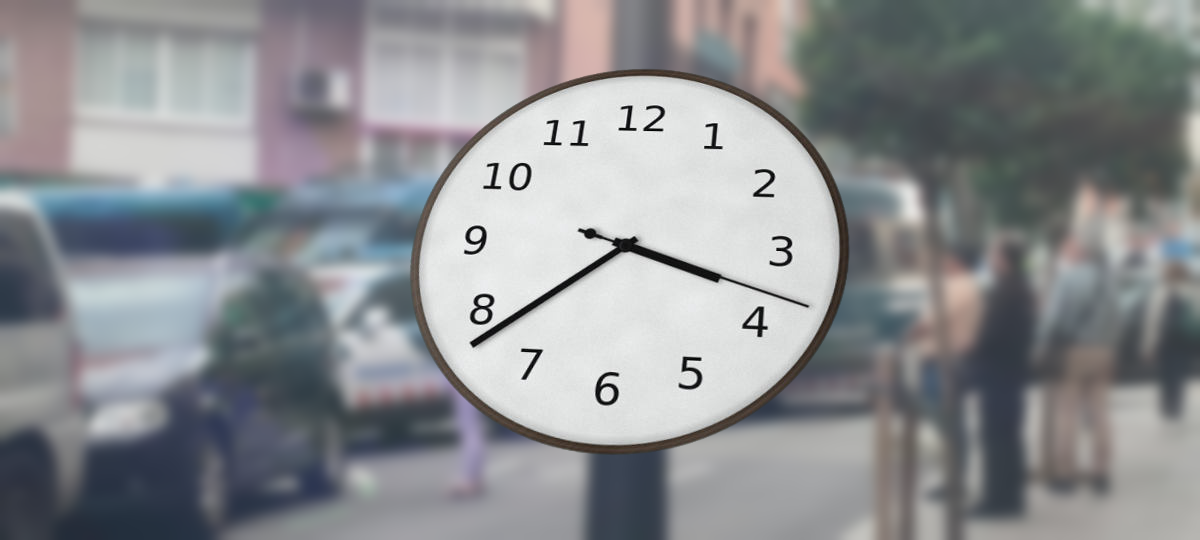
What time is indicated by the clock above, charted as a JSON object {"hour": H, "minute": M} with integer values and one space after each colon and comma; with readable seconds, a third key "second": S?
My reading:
{"hour": 3, "minute": 38, "second": 18}
